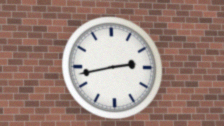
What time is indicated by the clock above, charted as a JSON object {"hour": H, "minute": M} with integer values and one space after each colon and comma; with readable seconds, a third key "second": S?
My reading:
{"hour": 2, "minute": 43}
